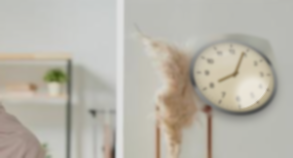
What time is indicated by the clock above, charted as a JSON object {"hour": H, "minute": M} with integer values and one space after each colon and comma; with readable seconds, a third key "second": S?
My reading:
{"hour": 8, "minute": 4}
